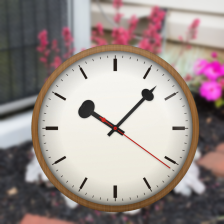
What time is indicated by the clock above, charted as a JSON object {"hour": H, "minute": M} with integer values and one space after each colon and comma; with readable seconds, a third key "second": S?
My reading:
{"hour": 10, "minute": 7, "second": 21}
